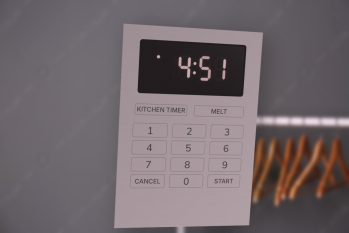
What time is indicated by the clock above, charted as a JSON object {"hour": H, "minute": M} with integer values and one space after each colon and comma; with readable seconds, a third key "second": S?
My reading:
{"hour": 4, "minute": 51}
